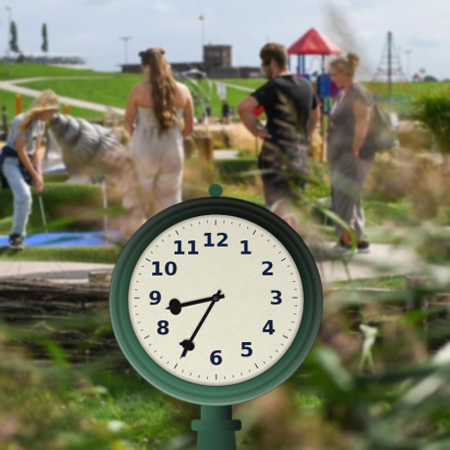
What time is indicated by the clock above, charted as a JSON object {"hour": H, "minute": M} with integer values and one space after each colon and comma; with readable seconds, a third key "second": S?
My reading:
{"hour": 8, "minute": 35}
